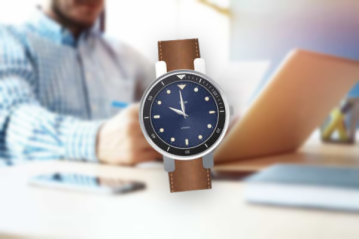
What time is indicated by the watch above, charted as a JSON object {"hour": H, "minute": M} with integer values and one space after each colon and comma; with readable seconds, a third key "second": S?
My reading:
{"hour": 9, "minute": 59}
